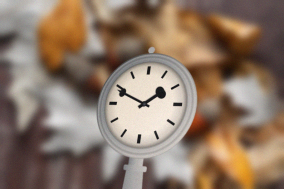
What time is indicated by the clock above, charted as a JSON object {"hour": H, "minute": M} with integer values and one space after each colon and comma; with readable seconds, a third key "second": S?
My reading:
{"hour": 1, "minute": 49}
